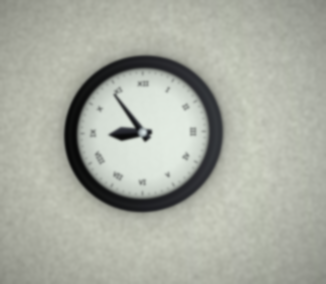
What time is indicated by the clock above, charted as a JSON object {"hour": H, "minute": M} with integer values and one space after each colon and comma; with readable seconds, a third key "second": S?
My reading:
{"hour": 8, "minute": 54}
